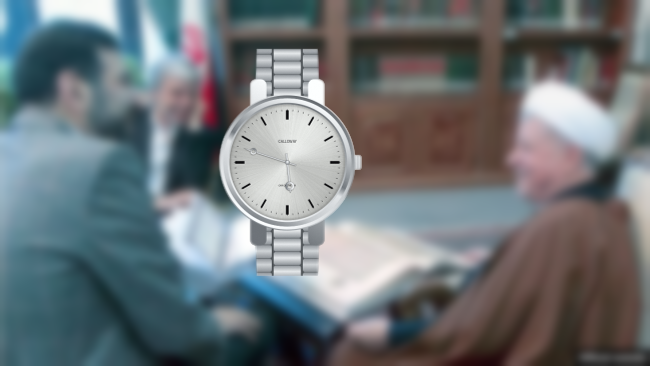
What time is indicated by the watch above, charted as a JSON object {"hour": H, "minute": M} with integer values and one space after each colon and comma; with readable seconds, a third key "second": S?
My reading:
{"hour": 5, "minute": 48}
